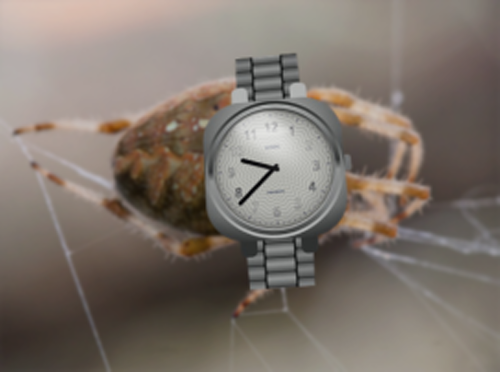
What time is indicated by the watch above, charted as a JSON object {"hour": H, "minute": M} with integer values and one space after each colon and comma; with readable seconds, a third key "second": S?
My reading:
{"hour": 9, "minute": 38}
